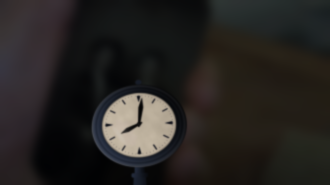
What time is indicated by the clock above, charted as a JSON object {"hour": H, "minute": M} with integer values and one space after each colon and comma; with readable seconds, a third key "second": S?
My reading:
{"hour": 8, "minute": 1}
